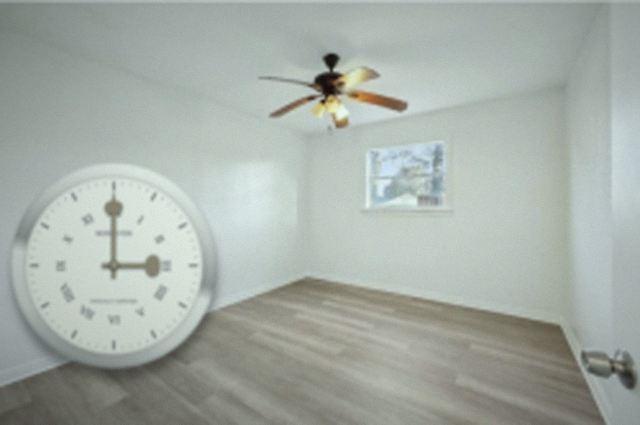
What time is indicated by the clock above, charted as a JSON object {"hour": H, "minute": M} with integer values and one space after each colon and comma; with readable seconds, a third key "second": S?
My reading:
{"hour": 3, "minute": 0}
